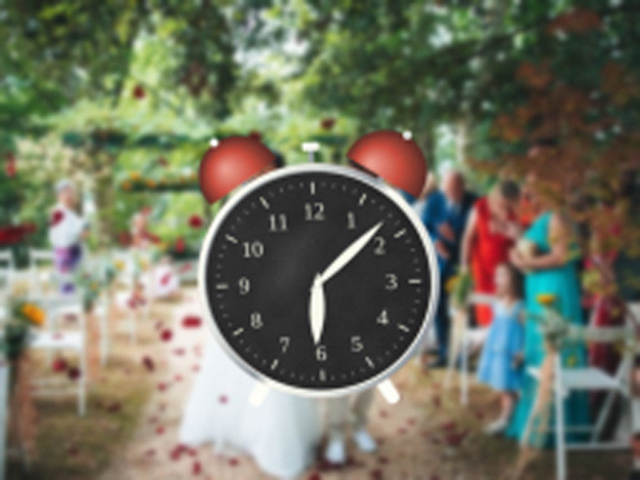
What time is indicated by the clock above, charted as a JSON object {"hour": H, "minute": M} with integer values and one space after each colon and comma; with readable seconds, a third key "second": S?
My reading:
{"hour": 6, "minute": 8}
